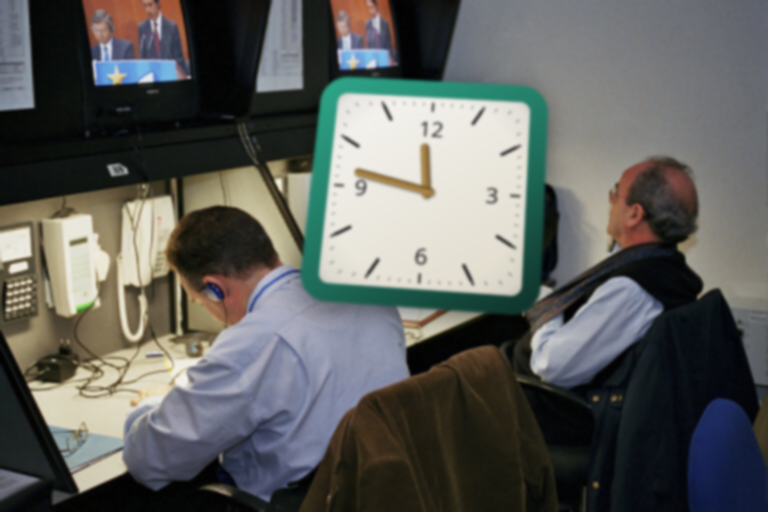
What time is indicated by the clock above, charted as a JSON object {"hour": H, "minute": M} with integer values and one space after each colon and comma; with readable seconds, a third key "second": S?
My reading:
{"hour": 11, "minute": 47}
